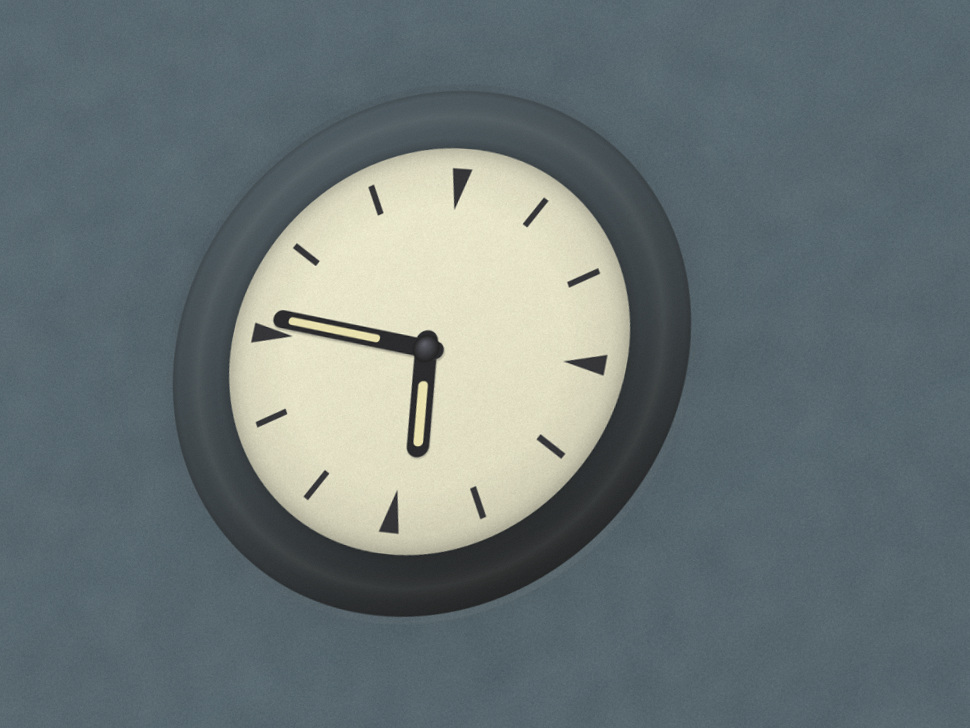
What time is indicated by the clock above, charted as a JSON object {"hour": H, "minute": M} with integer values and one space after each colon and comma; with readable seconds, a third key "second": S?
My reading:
{"hour": 5, "minute": 46}
